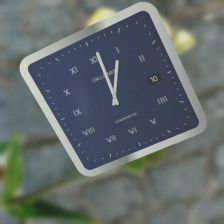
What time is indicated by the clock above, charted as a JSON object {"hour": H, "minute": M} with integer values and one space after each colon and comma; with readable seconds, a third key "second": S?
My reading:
{"hour": 1, "minute": 1}
